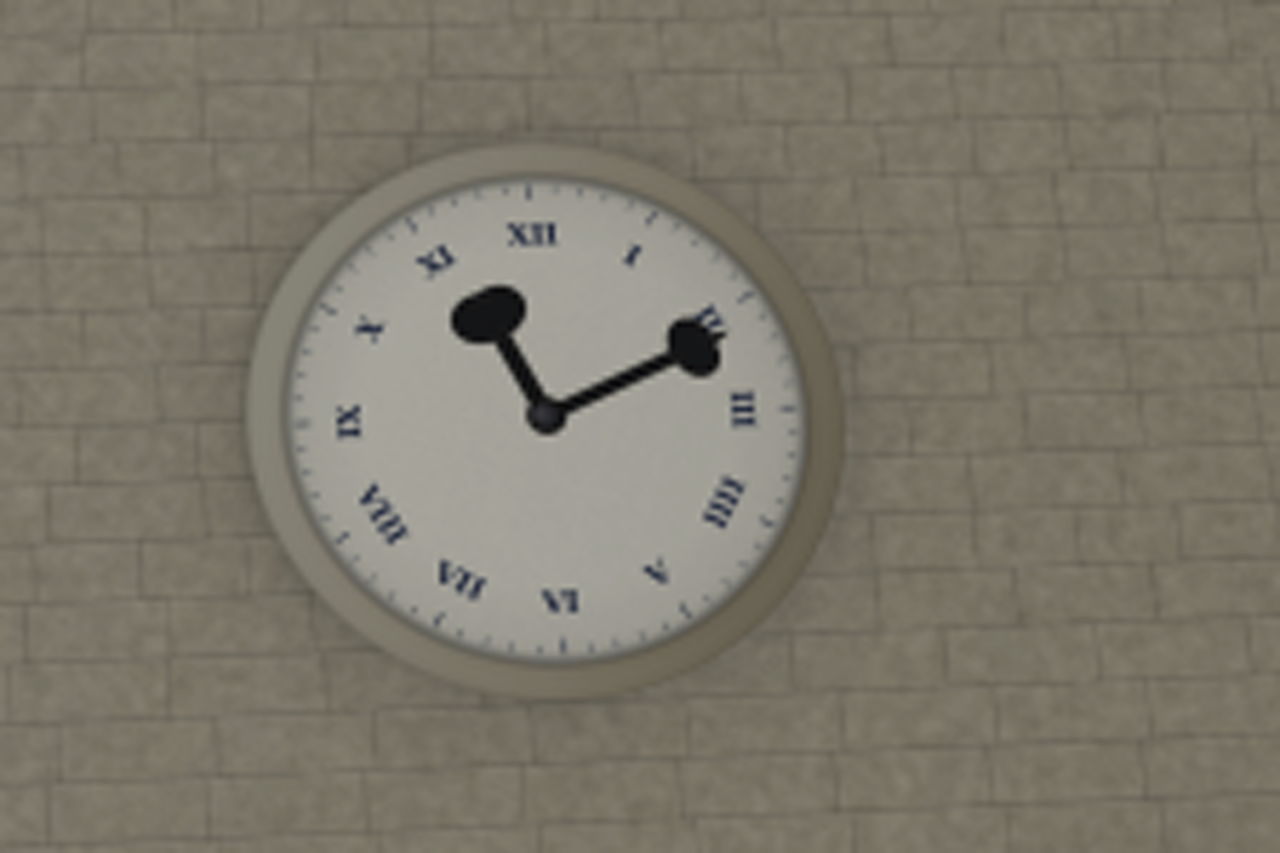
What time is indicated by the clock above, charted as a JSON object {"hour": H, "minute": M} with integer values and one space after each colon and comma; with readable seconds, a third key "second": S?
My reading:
{"hour": 11, "minute": 11}
